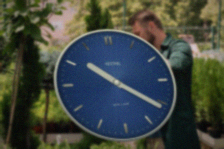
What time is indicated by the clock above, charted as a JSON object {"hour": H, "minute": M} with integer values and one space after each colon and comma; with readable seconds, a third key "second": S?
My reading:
{"hour": 10, "minute": 21}
